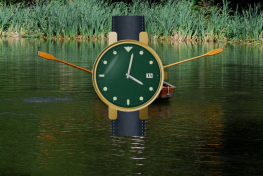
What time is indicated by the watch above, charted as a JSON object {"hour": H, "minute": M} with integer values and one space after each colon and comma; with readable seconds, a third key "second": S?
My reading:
{"hour": 4, "minute": 2}
